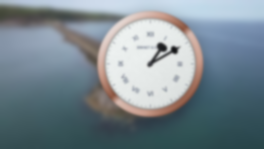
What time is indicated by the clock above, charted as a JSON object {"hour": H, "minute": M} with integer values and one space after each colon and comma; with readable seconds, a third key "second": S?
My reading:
{"hour": 1, "minute": 10}
